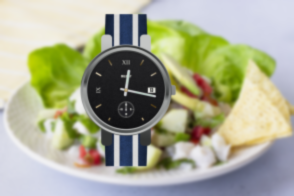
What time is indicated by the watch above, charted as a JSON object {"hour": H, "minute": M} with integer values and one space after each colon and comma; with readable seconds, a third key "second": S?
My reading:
{"hour": 12, "minute": 17}
